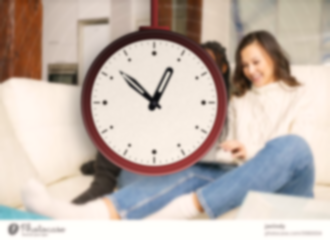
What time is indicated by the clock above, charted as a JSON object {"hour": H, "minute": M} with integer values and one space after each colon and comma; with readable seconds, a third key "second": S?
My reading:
{"hour": 12, "minute": 52}
